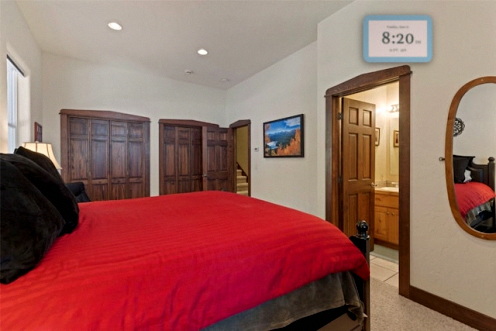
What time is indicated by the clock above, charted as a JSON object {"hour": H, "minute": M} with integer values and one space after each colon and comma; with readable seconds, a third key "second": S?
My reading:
{"hour": 8, "minute": 20}
